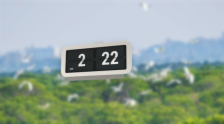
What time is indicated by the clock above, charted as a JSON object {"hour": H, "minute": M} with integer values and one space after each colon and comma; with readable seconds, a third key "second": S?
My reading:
{"hour": 2, "minute": 22}
